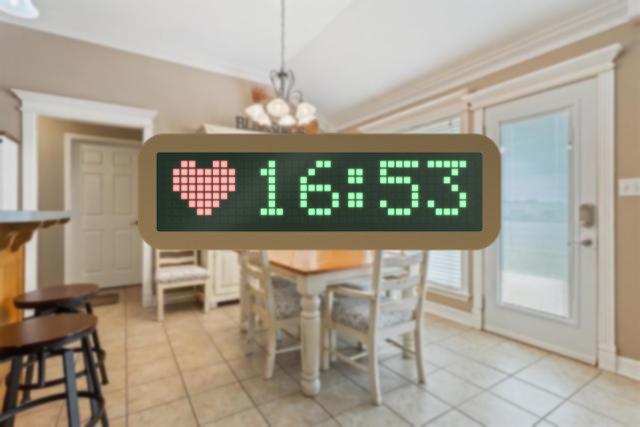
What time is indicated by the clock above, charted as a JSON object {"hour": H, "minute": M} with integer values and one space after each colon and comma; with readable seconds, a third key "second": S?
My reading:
{"hour": 16, "minute": 53}
